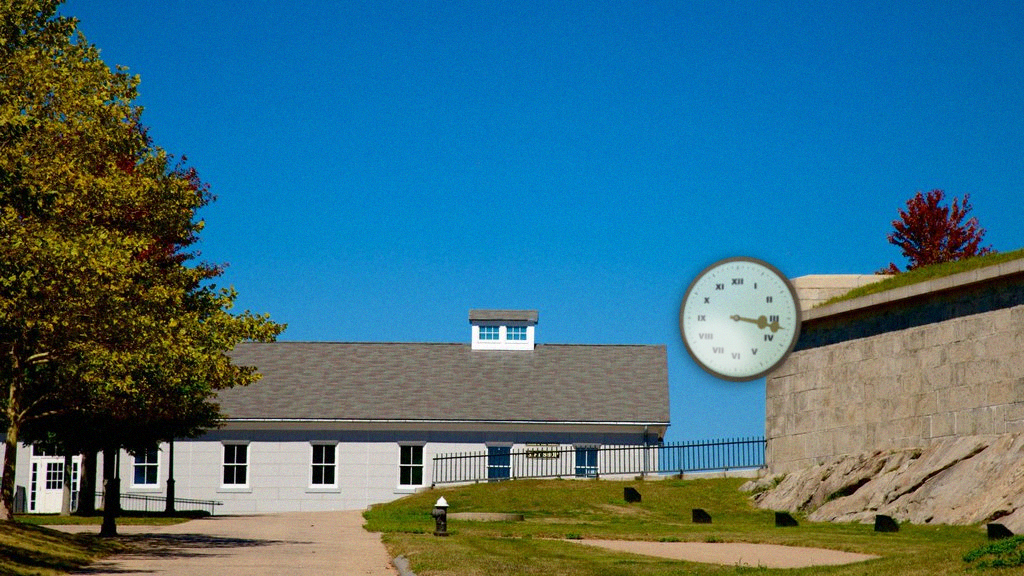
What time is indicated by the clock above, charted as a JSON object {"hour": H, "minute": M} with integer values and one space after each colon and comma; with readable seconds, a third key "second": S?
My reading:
{"hour": 3, "minute": 17}
